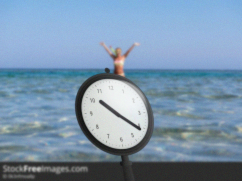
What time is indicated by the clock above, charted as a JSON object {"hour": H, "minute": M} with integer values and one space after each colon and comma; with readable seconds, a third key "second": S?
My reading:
{"hour": 10, "minute": 21}
